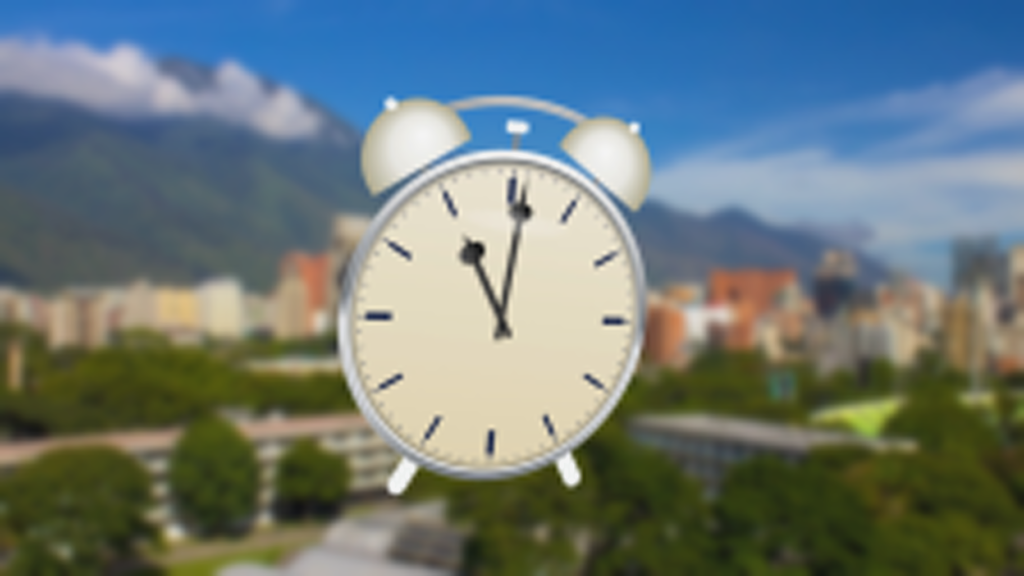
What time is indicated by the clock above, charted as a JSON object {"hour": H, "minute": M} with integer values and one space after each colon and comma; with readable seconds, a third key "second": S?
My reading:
{"hour": 11, "minute": 1}
